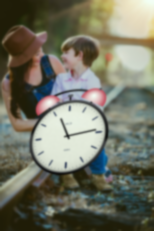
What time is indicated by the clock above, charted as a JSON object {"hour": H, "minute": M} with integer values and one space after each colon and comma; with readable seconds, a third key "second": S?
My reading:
{"hour": 11, "minute": 14}
